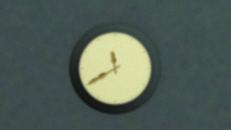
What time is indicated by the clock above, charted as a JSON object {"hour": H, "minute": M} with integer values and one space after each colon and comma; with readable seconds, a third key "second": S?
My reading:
{"hour": 11, "minute": 40}
